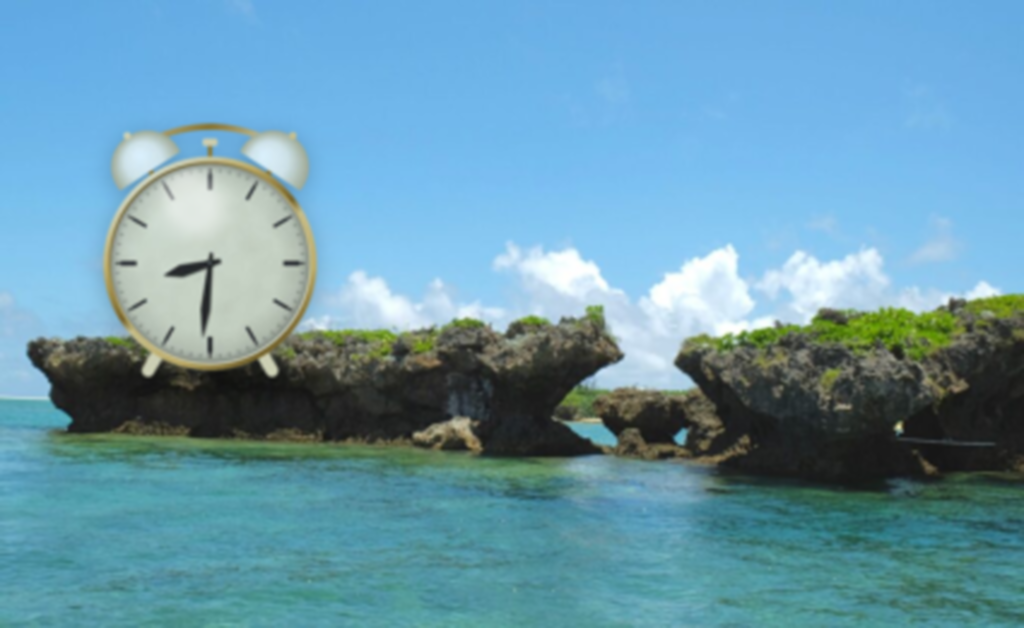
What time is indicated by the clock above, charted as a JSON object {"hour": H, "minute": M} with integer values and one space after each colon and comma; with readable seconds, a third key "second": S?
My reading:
{"hour": 8, "minute": 31}
